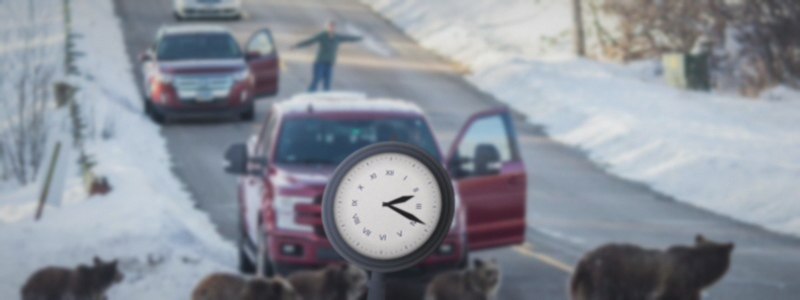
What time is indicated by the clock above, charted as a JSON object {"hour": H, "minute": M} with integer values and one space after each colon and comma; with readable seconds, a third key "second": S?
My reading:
{"hour": 2, "minute": 19}
